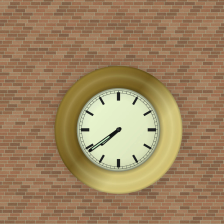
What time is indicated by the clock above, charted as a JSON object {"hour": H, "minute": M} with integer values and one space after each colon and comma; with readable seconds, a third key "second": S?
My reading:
{"hour": 7, "minute": 39}
